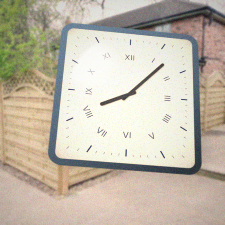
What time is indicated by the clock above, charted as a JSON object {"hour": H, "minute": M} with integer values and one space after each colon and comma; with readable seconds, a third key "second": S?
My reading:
{"hour": 8, "minute": 7}
